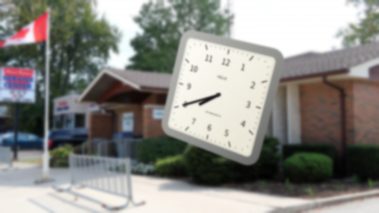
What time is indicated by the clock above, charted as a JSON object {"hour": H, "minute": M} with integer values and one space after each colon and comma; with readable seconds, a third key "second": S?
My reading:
{"hour": 7, "minute": 40}
